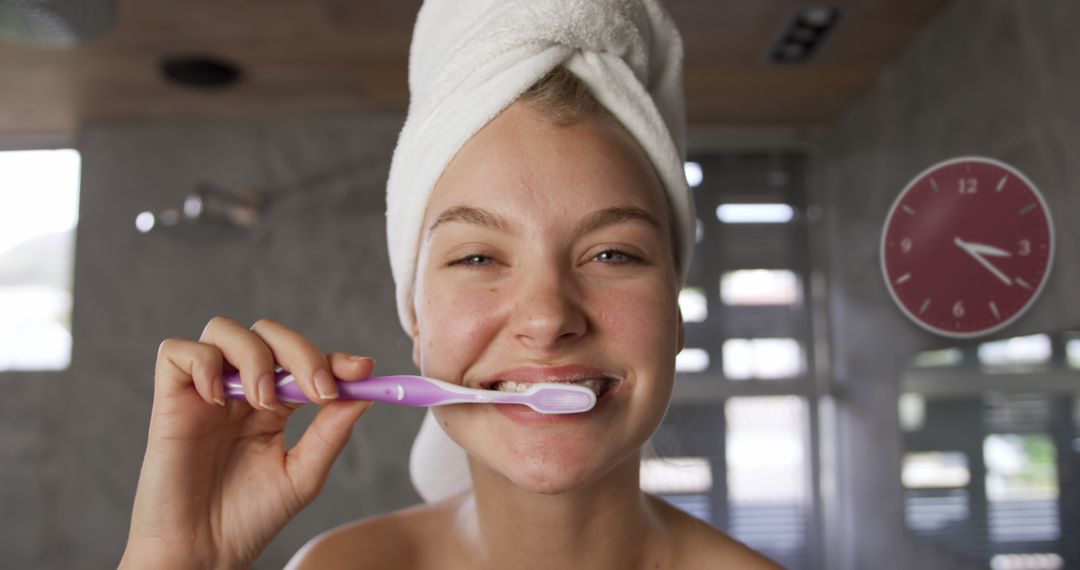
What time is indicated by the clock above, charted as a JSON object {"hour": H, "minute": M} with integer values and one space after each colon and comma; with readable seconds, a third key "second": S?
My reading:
{"hour": 3, "minute": 21}
